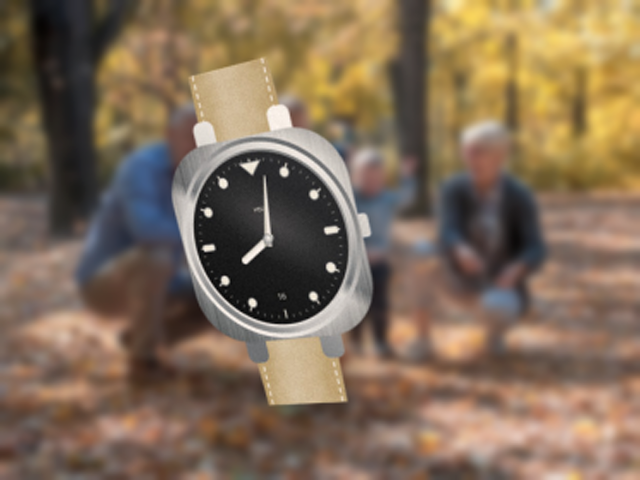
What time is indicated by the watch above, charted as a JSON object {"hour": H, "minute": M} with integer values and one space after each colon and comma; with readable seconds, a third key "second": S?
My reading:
{"hour": 8, "minute": 2}
